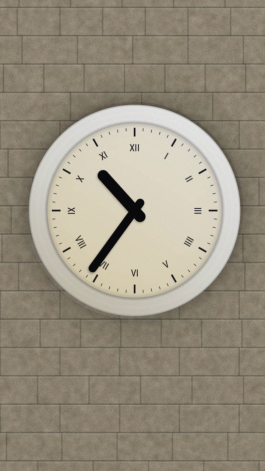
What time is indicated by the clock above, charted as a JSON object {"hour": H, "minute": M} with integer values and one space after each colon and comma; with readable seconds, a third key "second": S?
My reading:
{"hour": 10, "minute": 36}
